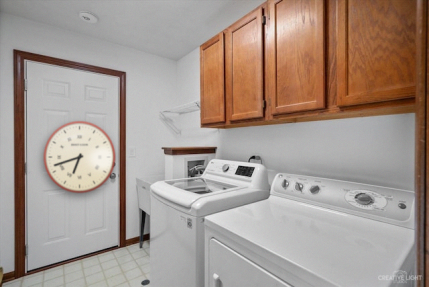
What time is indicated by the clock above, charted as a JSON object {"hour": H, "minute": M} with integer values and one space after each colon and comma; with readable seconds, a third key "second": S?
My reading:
{"hour": 6, "minute": 42}
